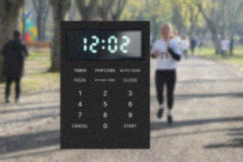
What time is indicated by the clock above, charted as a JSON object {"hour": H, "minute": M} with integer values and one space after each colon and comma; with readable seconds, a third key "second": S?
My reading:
{"hour": 12, "minute": 2}
